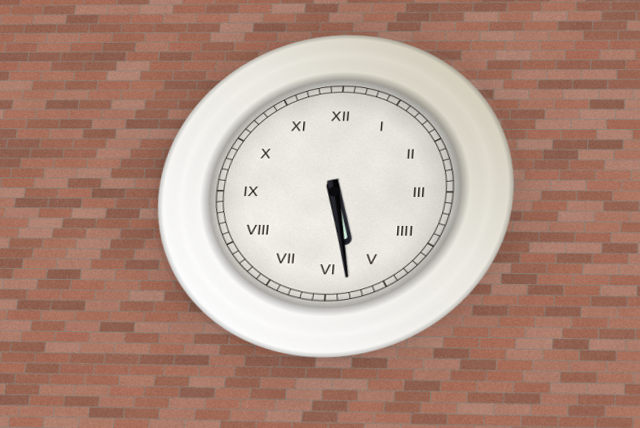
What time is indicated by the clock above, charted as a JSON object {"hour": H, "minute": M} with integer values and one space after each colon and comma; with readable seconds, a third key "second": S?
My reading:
{"hour": 5, "minute": 28}
